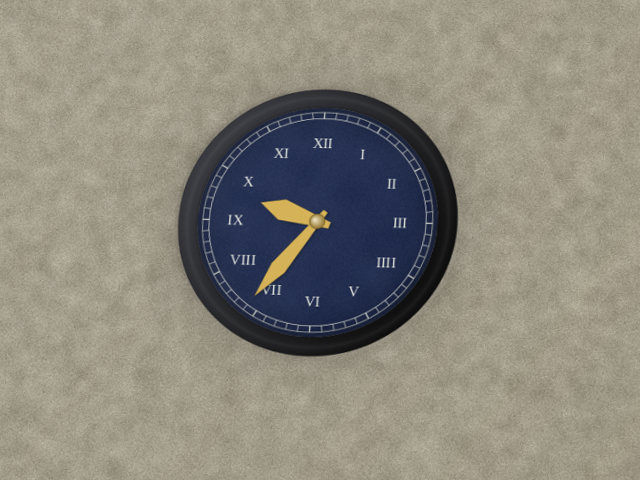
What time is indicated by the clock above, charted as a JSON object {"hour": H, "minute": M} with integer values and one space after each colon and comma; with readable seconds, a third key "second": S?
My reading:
{"hour": 9, "minute": 36}
